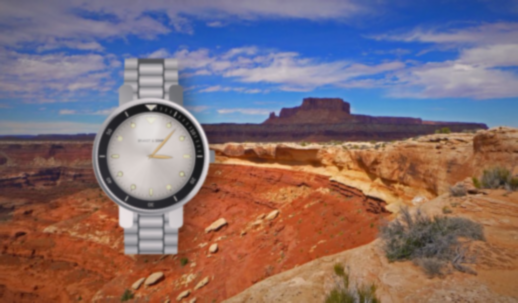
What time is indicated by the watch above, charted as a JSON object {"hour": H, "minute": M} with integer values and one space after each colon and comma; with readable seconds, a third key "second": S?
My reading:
{"hour": 3, "minute": 7}
